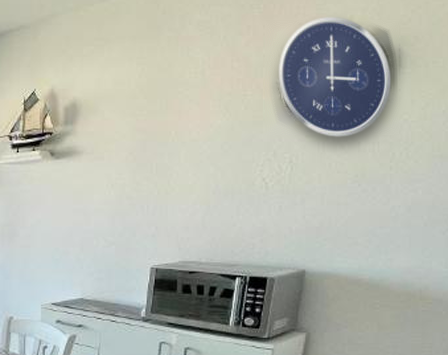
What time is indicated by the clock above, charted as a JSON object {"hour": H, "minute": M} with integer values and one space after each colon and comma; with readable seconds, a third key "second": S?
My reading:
{"hour": 3, "minute": 0}
